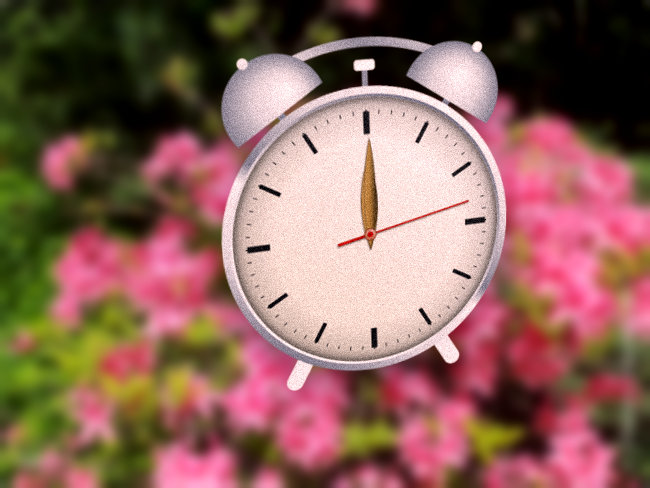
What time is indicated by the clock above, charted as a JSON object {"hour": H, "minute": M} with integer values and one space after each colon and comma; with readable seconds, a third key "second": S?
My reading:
{"hour": 12, "minute": 0, "second": 13}
